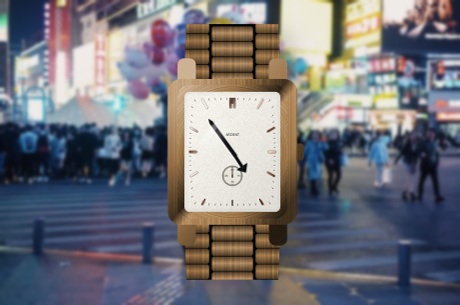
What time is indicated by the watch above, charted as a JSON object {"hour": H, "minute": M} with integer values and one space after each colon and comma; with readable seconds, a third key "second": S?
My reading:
{"hour": 4, "minute": 54}
